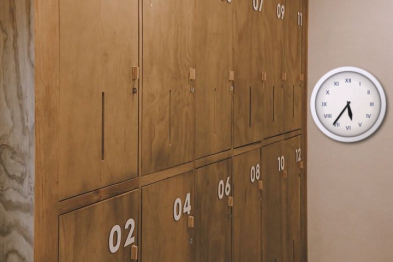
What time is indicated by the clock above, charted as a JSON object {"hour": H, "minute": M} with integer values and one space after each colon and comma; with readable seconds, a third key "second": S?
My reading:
{"hour": 5, "minute": 36}
